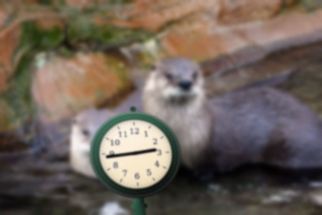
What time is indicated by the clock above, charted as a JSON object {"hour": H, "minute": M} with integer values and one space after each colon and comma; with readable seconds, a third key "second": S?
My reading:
{"hour": 2, "minute": 44}
